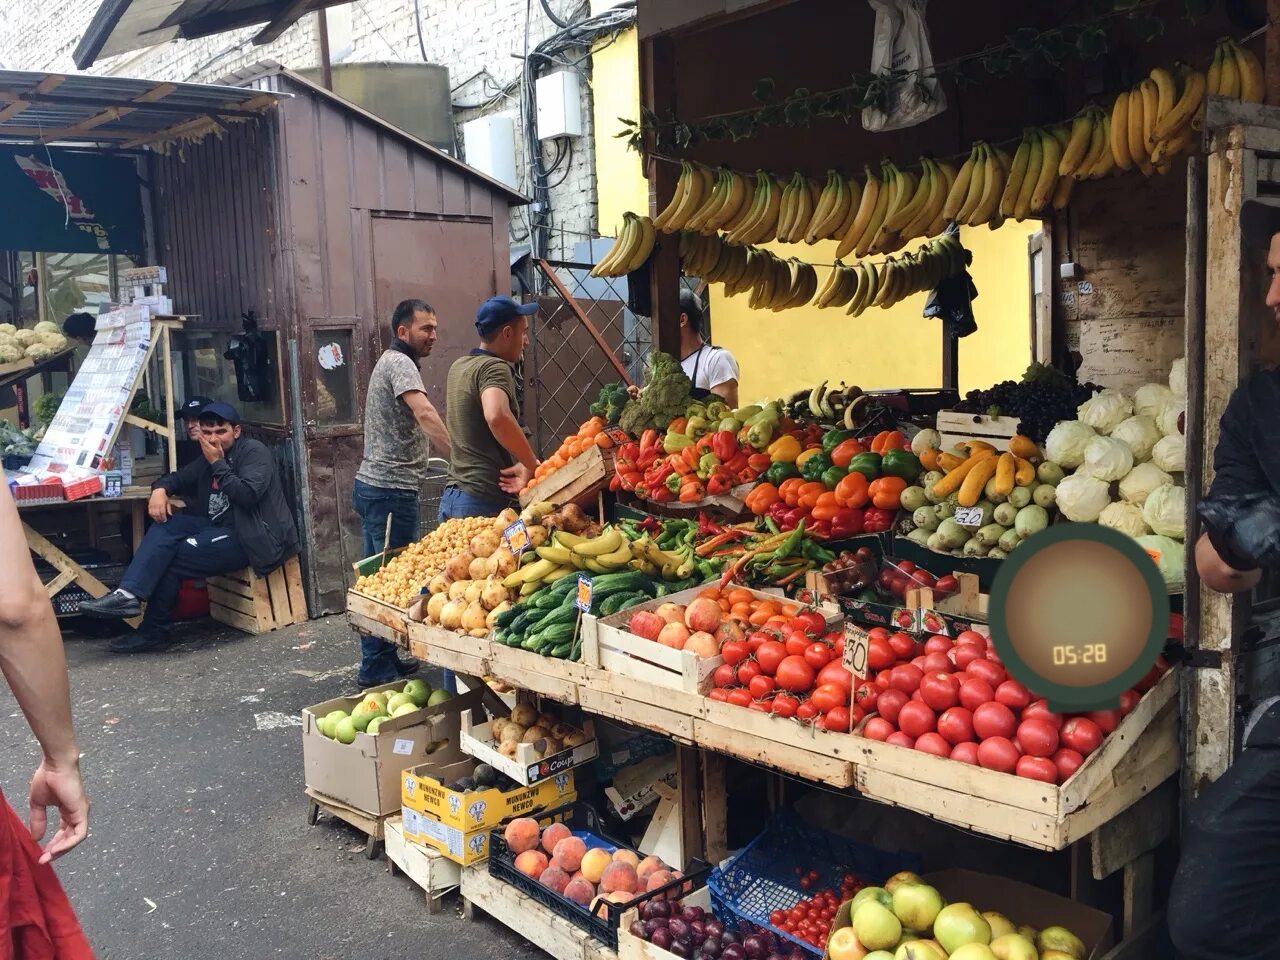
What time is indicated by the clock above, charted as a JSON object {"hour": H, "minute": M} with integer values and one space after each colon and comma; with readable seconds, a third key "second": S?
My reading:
{"hour": 5, "minute": 28}
